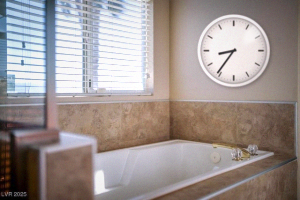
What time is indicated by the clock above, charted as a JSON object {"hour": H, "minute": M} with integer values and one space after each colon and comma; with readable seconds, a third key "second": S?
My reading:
{"hour": 8, "minute": 36}
